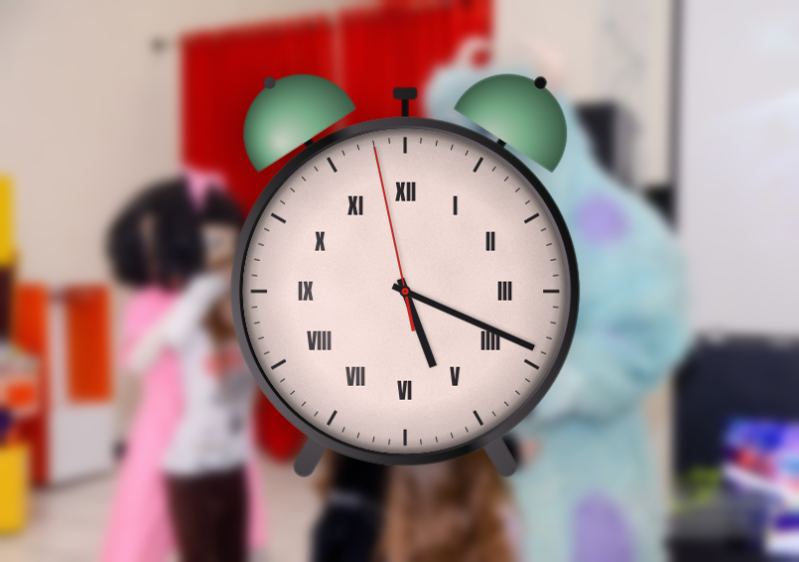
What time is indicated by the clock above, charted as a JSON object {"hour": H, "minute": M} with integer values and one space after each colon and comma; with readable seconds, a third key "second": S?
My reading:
{"hour": 5, "minute": 18, "second": 58}
